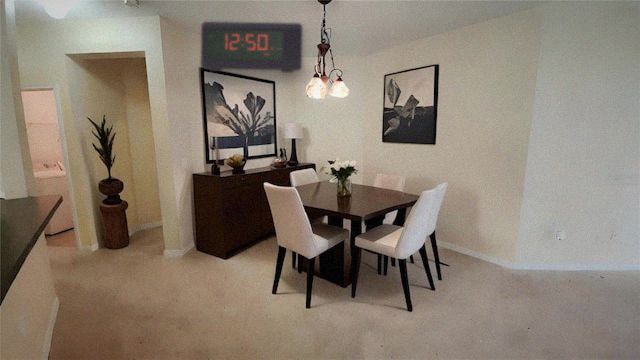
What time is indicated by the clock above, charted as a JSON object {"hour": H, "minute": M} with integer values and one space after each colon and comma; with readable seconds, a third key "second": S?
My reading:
{"hour": 12, "minute": 50}
